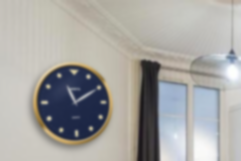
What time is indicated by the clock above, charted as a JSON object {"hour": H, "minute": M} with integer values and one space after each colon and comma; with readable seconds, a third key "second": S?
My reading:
{"hour": 11, "minute": 10}
